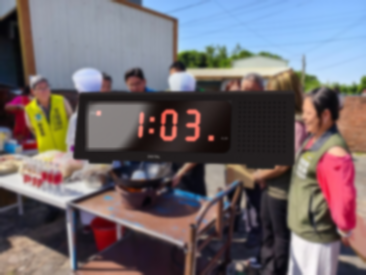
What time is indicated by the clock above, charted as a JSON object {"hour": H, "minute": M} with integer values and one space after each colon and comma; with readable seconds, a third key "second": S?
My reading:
{"hour": 1, "minute": 3}
